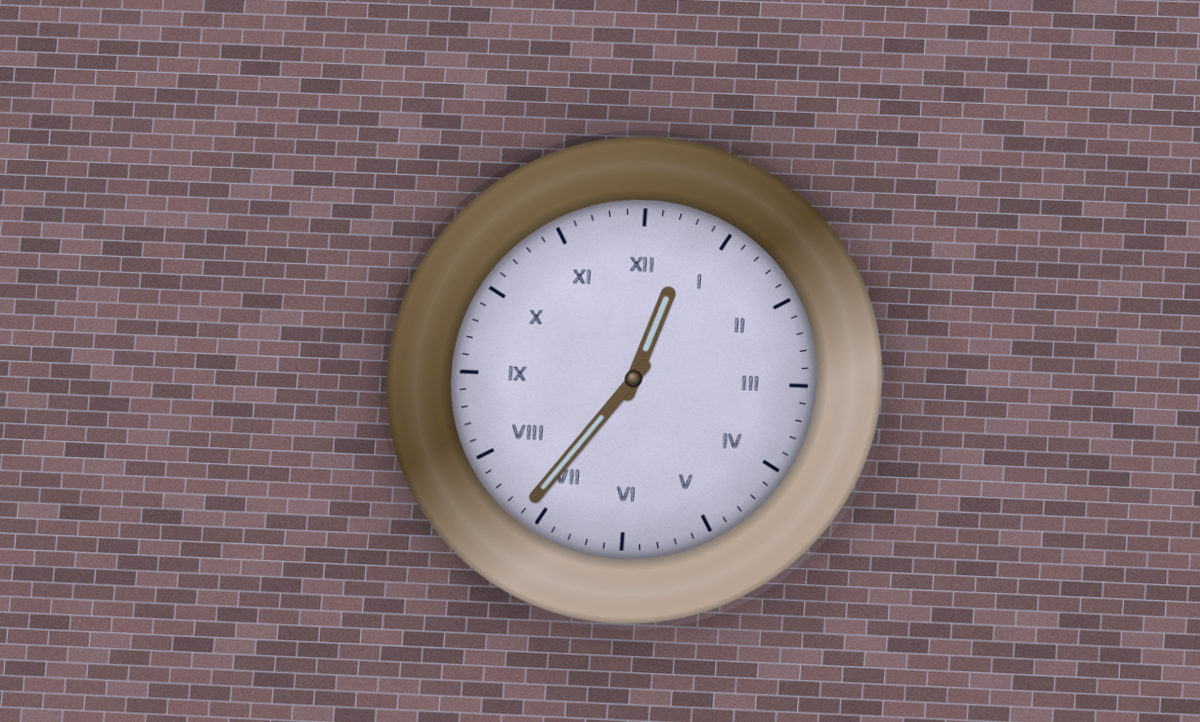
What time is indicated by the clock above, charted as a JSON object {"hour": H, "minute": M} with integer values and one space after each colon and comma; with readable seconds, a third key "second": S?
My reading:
{"hour": 12, "minute": 36}
